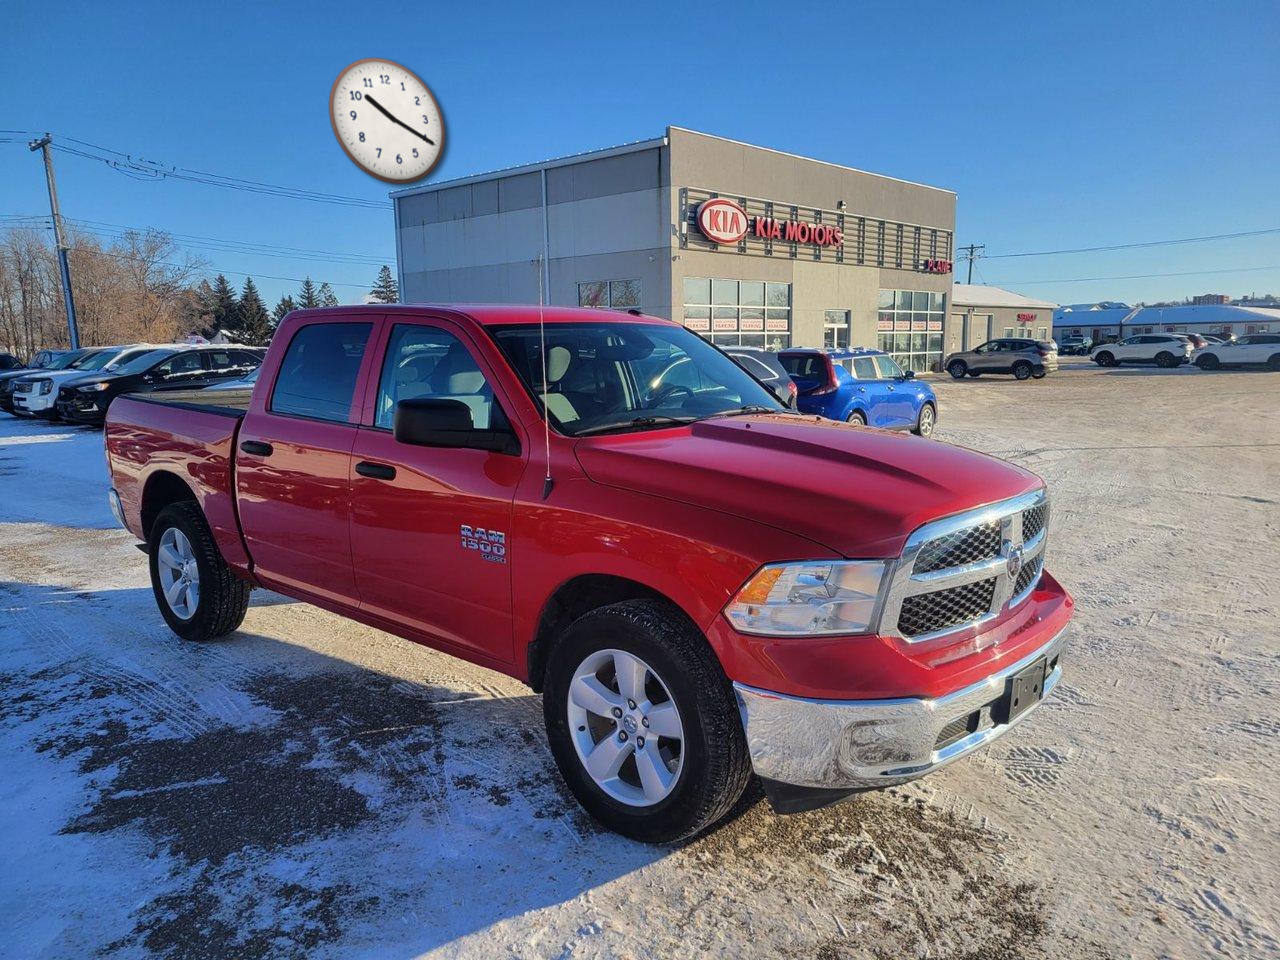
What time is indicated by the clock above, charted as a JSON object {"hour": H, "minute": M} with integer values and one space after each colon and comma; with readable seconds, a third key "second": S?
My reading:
{"hour": 10, "minute": 20}
